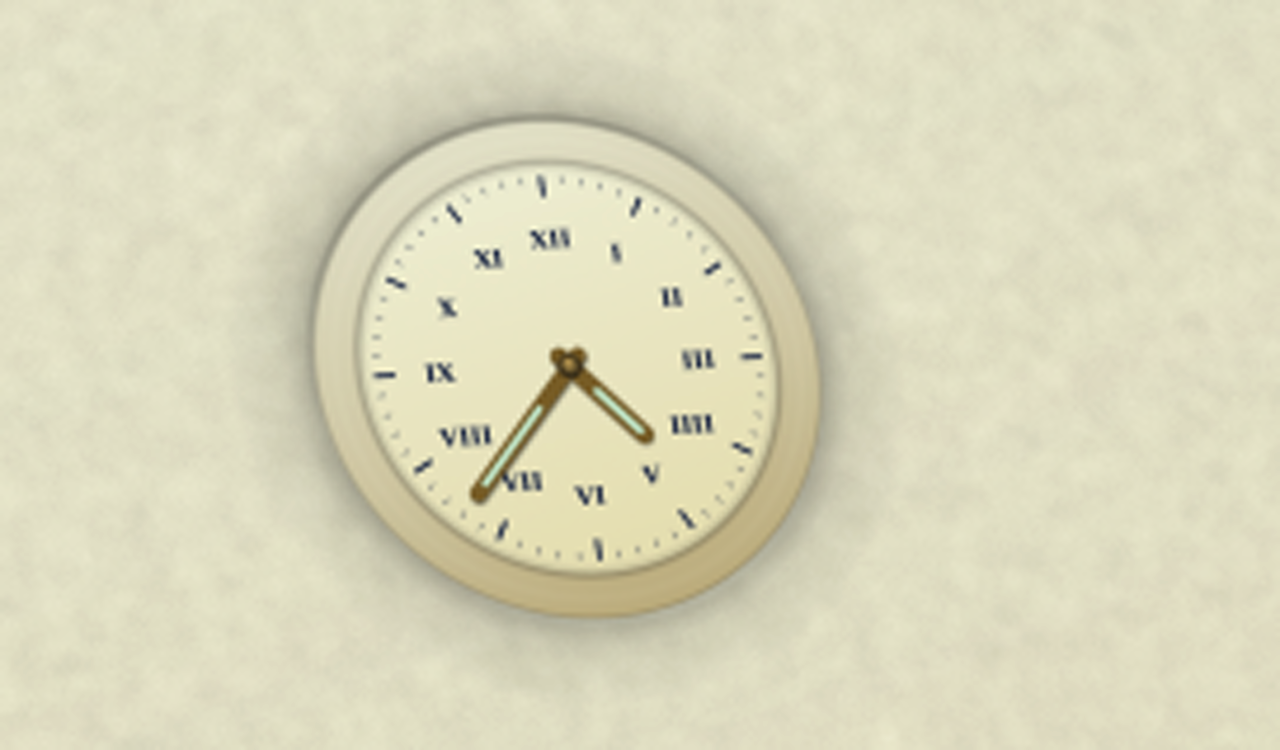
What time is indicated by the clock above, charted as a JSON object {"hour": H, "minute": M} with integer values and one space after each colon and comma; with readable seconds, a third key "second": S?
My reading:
{"hour": 4, "minute": 37}
